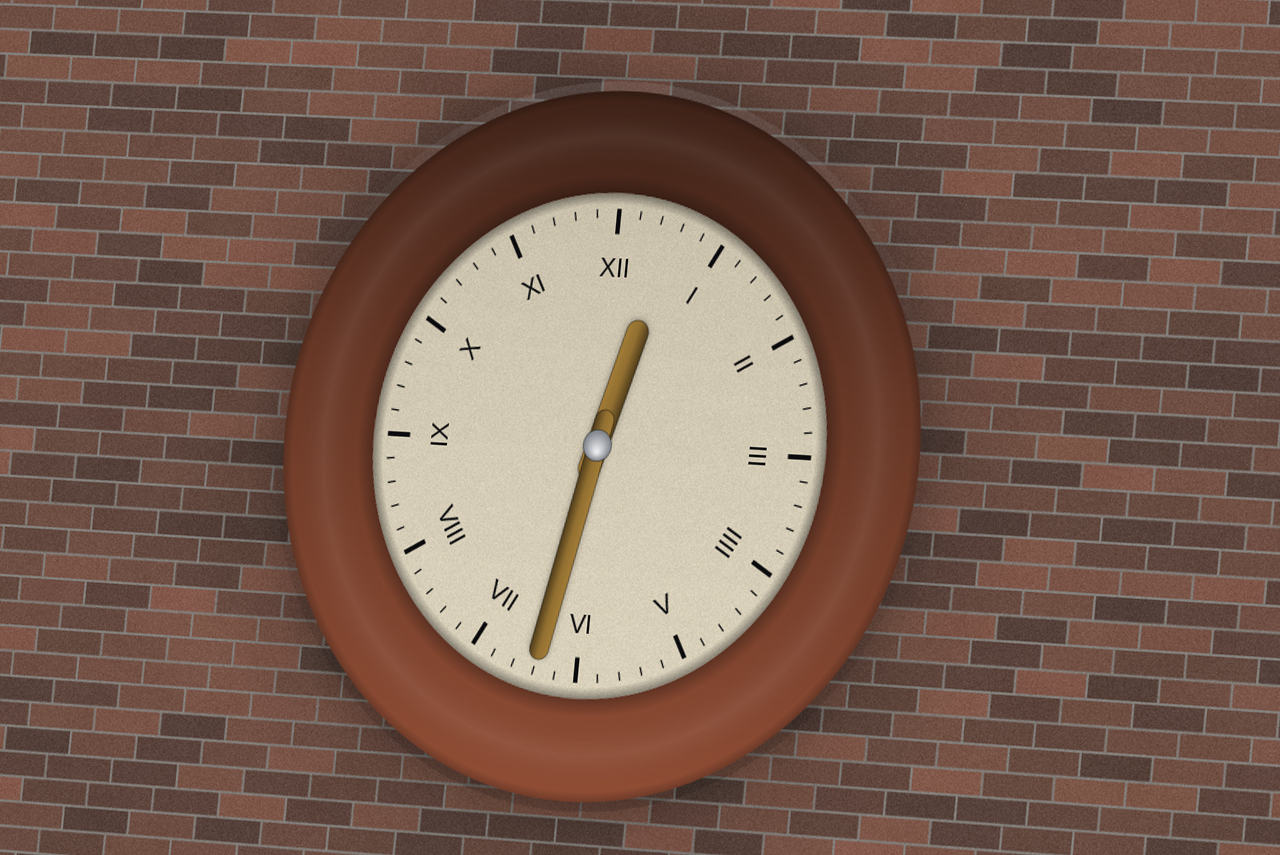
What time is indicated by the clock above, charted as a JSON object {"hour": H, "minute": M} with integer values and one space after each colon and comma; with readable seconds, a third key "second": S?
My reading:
{"hour": 12, "minute": 32}
